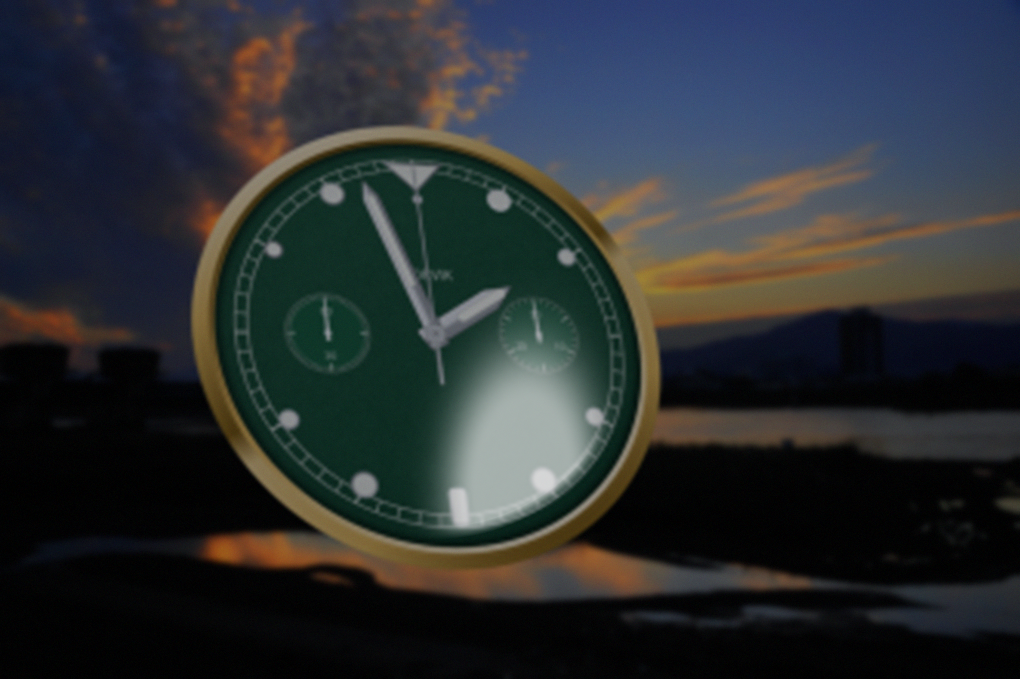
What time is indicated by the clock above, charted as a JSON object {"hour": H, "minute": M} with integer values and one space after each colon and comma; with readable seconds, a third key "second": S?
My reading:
{"hour": 1, "minute": 57}
